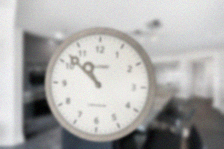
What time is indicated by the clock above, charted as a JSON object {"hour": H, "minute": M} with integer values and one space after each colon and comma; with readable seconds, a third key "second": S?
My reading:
{"hour": 10, "minute": 52}
